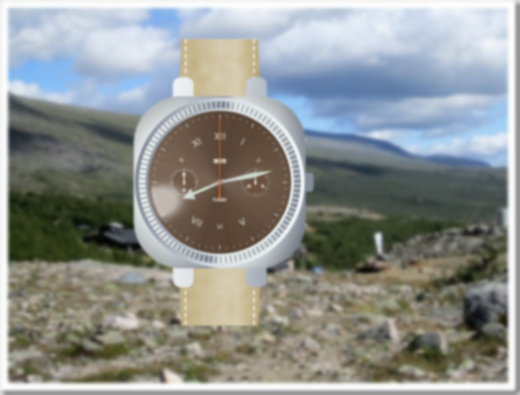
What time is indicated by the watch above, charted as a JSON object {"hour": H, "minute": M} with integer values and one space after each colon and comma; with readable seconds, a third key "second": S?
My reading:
{"hour": 8, "minute": 13}
